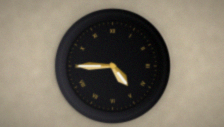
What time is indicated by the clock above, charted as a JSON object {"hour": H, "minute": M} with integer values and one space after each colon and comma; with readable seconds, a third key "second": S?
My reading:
{"hour": 4, "minute": 45}
